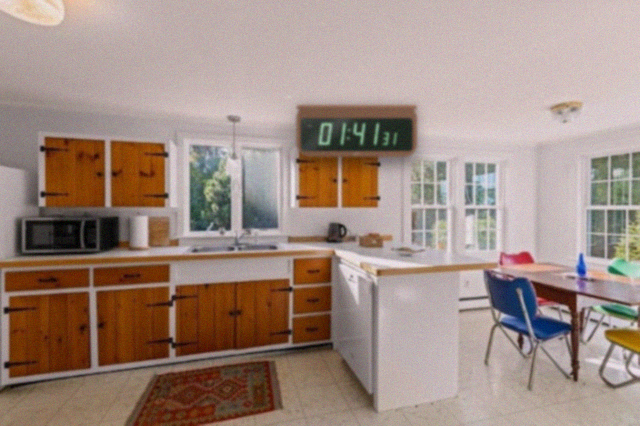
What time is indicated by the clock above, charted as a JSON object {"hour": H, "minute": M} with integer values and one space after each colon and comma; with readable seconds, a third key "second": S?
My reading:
{"hour": 1, "minute": 41}
